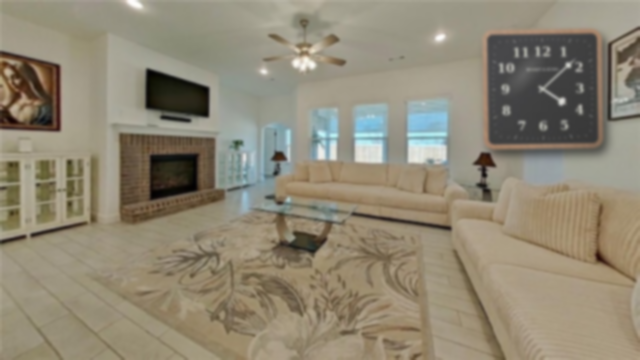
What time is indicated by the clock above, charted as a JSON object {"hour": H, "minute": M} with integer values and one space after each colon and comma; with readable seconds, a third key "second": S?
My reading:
{"hour": 4, "minute": 8}
